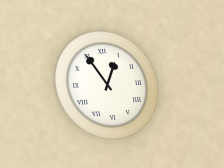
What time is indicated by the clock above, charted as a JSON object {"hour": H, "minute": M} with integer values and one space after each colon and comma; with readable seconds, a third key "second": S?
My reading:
{"hour": 12, "minute": 55}
